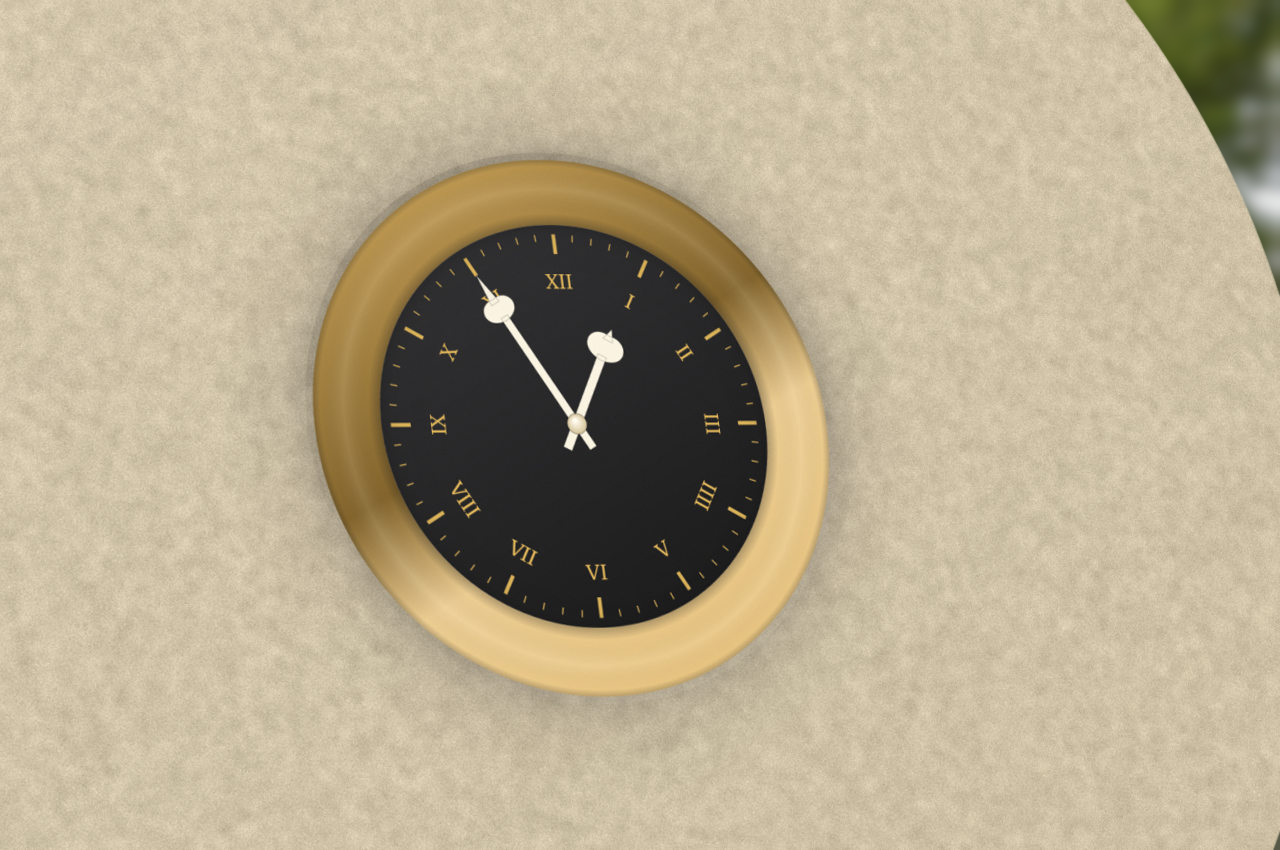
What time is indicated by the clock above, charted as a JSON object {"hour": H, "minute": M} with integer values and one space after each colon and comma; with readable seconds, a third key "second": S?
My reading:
{"hour": 12, "minute": 55}
